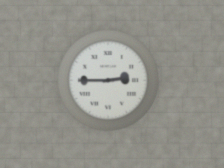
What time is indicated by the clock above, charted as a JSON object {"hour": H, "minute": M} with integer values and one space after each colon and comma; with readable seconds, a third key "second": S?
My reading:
{"hour": 2, "minute": 45}
